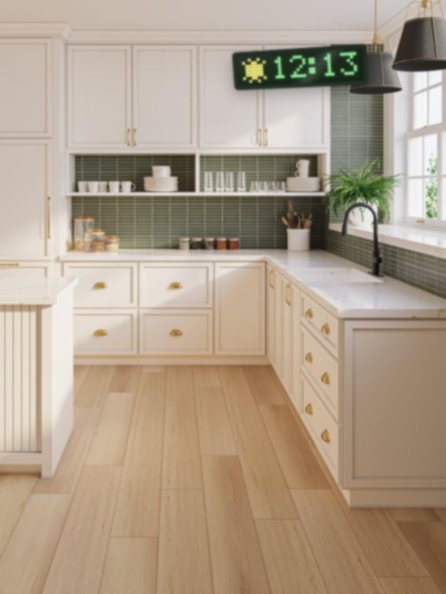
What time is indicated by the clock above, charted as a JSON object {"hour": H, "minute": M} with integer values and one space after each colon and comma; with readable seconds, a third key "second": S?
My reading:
{"hour": 12, "minute": 13}
